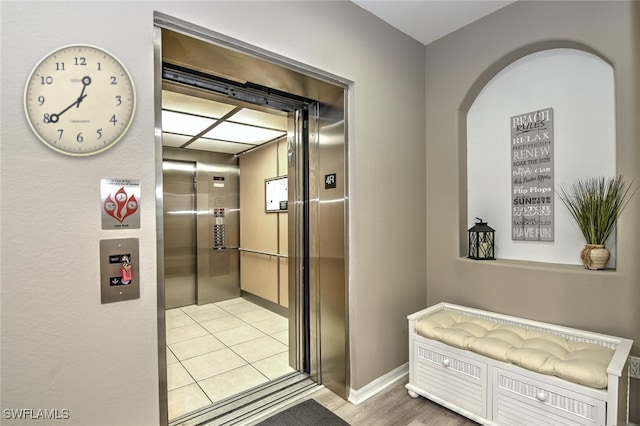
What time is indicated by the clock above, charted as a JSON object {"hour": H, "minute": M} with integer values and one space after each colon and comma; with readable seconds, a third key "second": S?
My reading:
{"hour": 12, "minute": 39}
